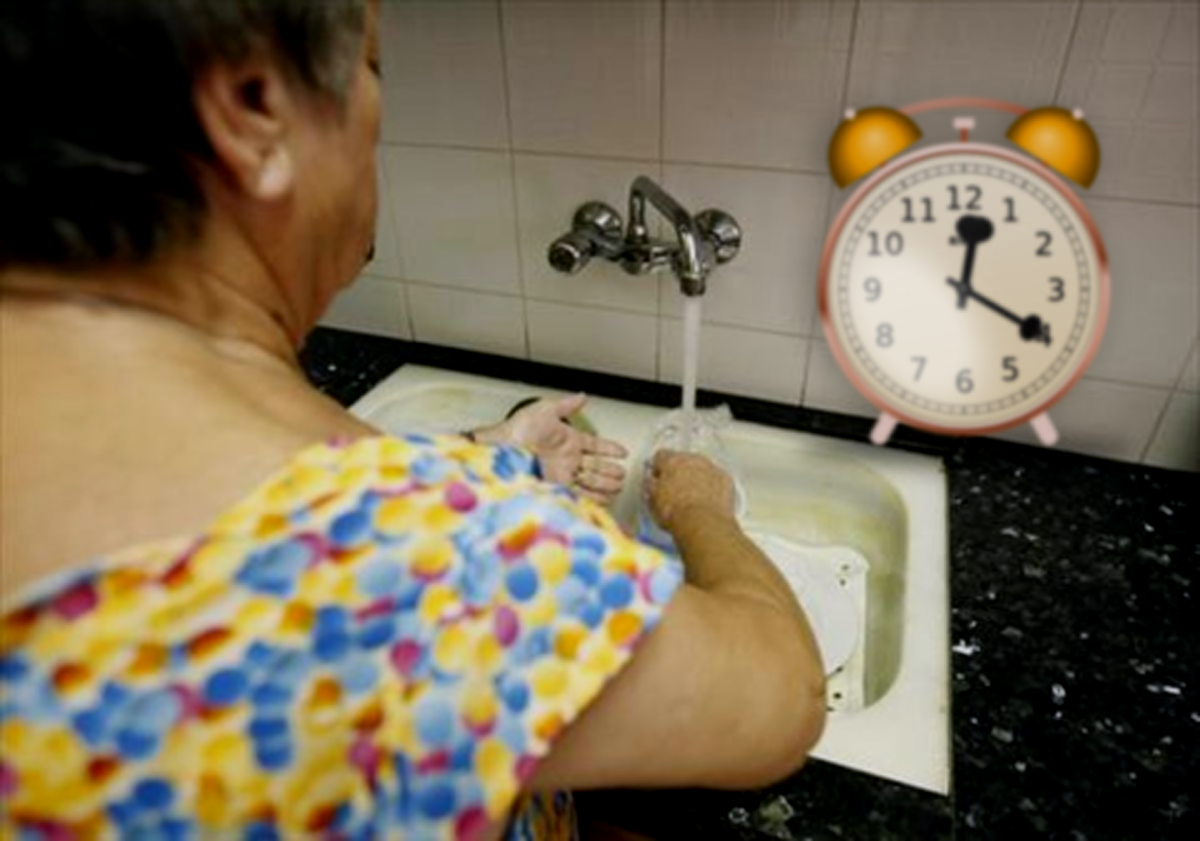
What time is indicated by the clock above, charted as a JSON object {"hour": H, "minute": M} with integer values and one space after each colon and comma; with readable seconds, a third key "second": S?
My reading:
{"hour": 12, "minute": 20}
